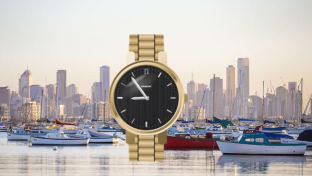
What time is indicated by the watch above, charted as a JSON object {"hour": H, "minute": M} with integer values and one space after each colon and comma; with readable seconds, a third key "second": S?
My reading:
{"hour": 8, "minute": 54}
